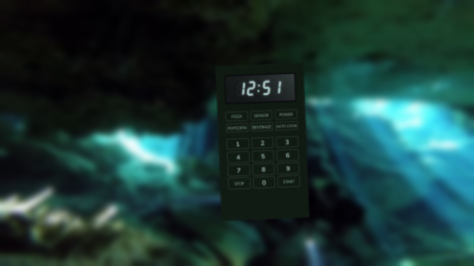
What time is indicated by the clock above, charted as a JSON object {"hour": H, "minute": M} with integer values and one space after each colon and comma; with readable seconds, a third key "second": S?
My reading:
{"hour": 12, "minute": 51}
